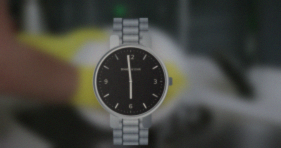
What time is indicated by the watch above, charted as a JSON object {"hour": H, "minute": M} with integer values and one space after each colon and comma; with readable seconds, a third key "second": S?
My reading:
{"hour": 5, "minute": 59}
